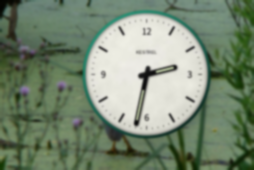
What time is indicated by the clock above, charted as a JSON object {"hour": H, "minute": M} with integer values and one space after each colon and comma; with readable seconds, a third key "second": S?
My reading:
{"hour": 2, "minute": 32}
